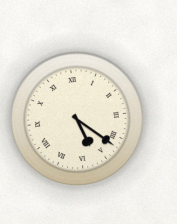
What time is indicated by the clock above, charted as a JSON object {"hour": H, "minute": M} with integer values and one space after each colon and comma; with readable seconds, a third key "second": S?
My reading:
{"hour": 5, "minute": 22}
